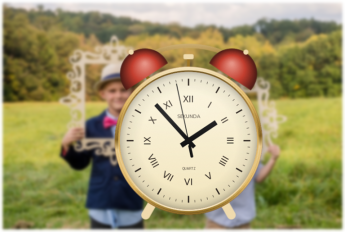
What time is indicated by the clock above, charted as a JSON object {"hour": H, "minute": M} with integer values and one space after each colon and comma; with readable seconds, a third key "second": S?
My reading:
{"hour": 1, "minute": 52, "second": 58}
